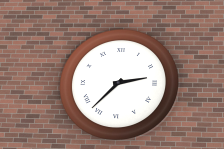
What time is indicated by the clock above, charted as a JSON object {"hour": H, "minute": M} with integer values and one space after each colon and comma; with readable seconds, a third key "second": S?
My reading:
{"hour": 2, "minute": 37}
